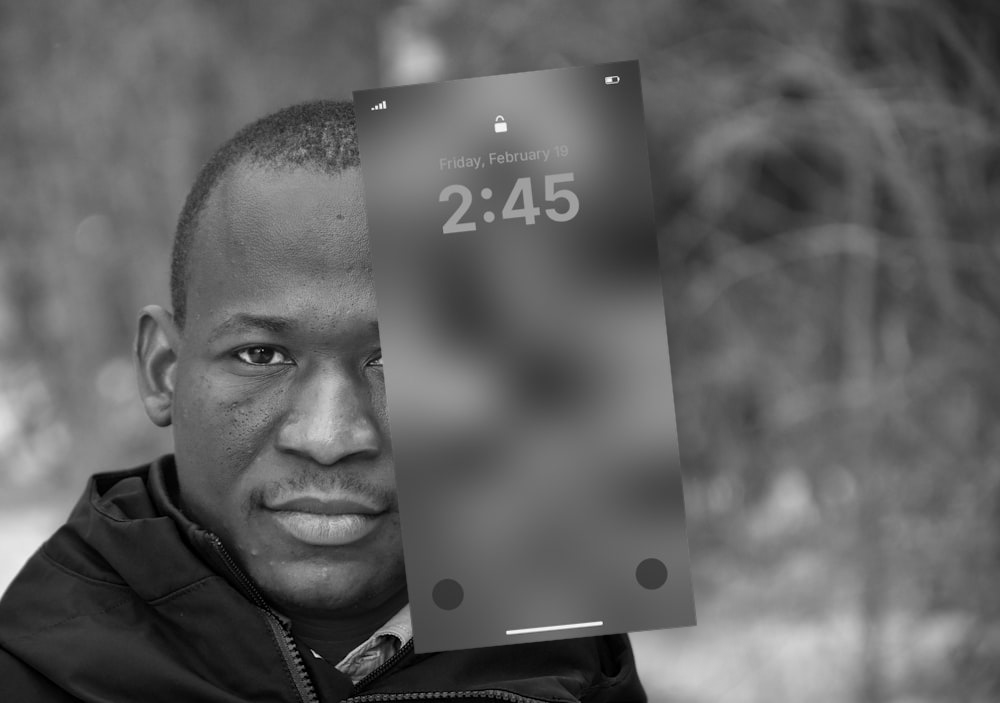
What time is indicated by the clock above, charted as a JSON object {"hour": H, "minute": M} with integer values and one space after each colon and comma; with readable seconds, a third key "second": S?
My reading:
{"hour": 2, "minute": 45}
